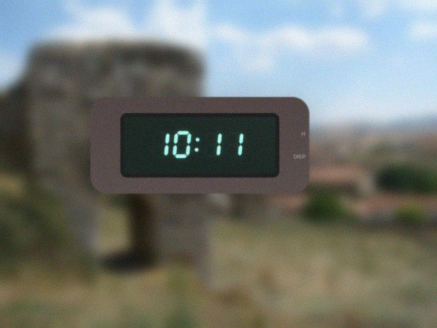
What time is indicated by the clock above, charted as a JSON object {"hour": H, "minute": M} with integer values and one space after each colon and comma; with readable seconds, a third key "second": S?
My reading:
{"hour": 10, "minute": 11}
